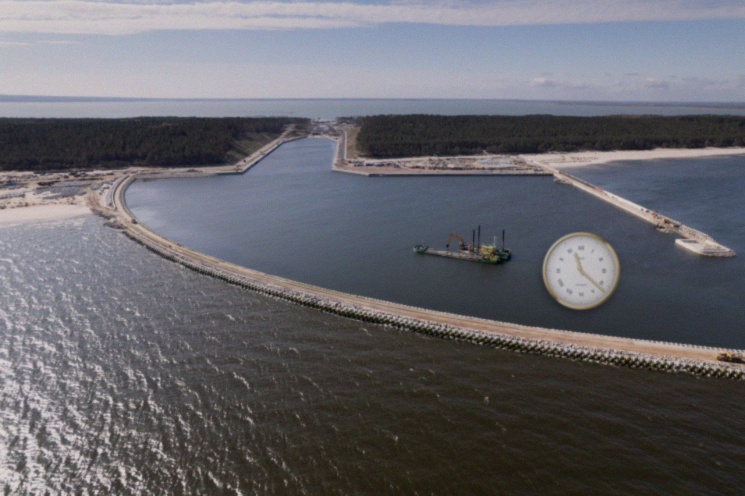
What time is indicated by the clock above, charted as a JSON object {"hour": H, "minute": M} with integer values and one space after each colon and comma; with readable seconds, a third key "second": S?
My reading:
{"hour": 11, "minute": 22}
